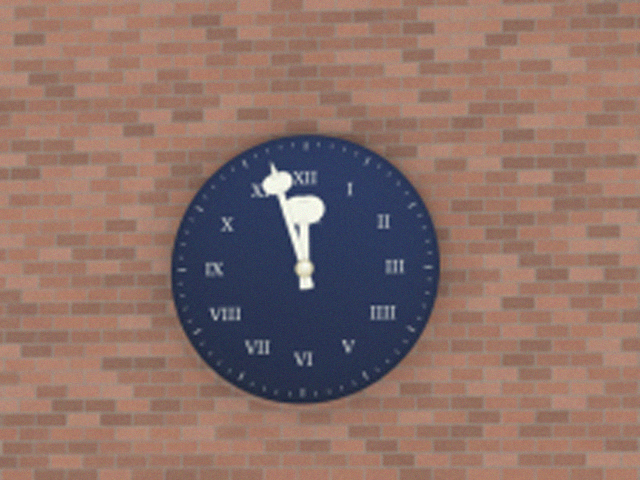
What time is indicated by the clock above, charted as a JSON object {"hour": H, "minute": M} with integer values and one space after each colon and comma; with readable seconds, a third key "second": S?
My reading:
{"hour": 11, "minute": 57}
